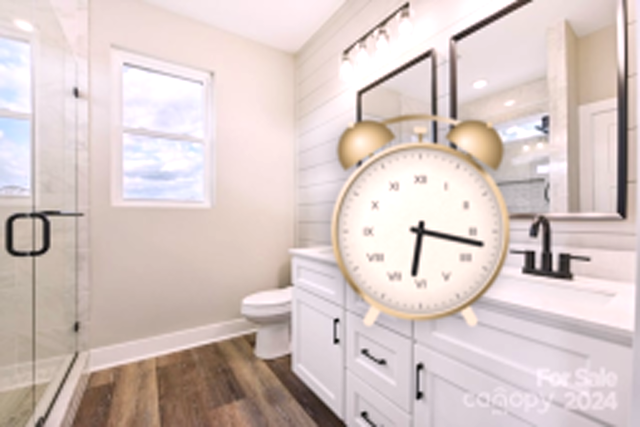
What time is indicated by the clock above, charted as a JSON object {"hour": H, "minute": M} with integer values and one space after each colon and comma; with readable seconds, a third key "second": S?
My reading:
{"hour": 6, "minute": 17}
